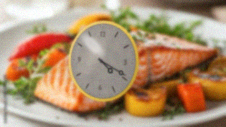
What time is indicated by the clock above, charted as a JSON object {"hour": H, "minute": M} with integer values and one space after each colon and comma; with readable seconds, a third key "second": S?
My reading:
{"hour": 4, "minute": 19}
